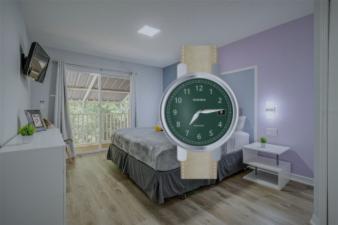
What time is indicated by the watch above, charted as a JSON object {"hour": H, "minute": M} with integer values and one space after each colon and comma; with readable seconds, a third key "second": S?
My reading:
{"hour": 7, "minute": 14}
